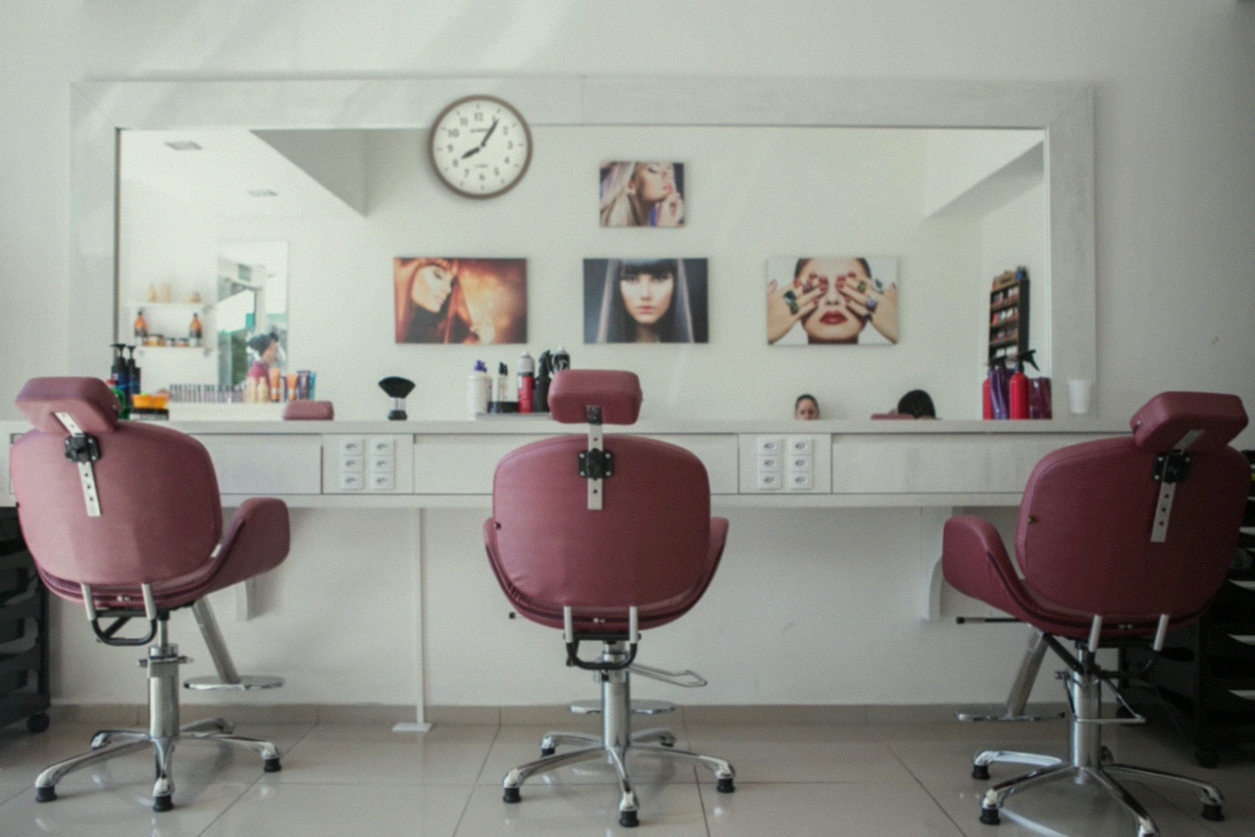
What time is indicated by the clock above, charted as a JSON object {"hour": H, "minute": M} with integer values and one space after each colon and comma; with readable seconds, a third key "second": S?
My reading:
{"hour": 8, "minute": 6}
